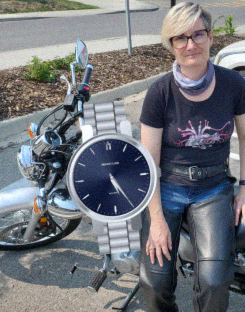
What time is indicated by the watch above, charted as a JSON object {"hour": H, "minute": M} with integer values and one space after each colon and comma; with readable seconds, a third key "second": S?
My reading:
{"hour": 5, "minute": 25}
